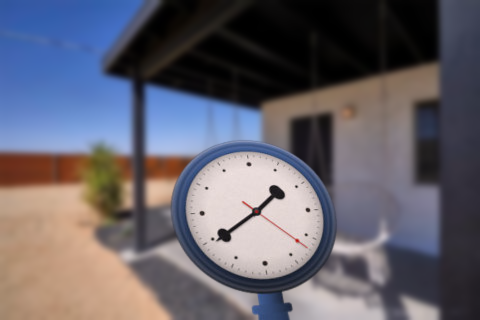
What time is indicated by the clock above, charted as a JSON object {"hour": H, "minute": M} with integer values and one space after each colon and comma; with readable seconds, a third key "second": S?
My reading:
{"hour": 1, "minute": 39, "second": 22}
